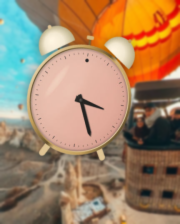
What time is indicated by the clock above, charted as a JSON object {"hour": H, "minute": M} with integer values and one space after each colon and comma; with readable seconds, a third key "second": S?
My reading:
{"hour": 3, "minute": 26}
